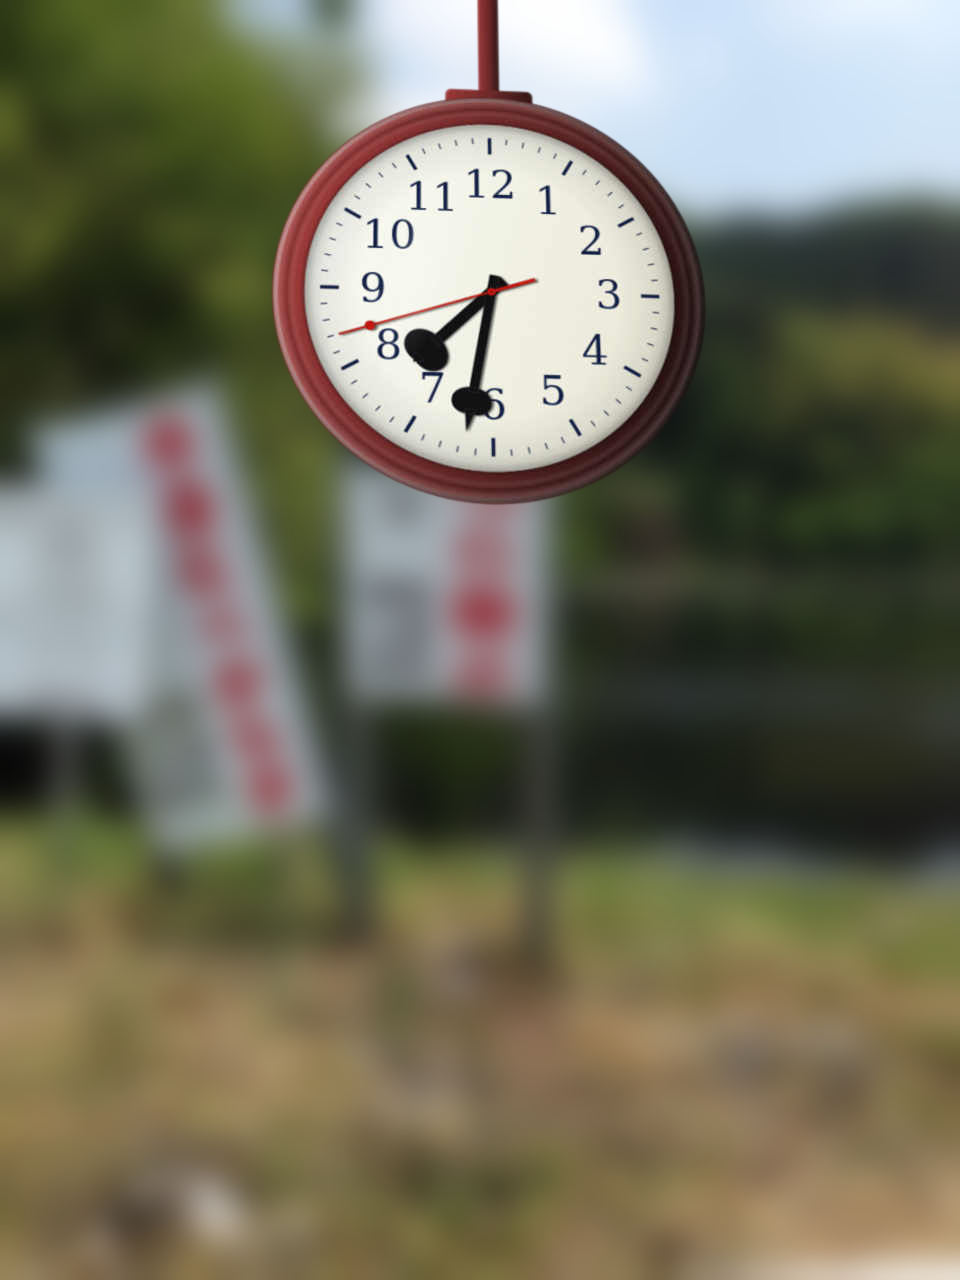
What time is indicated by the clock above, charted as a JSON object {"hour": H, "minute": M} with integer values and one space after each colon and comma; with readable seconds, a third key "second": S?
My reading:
{"hour": 7, "minute": 31, "second": 42}
